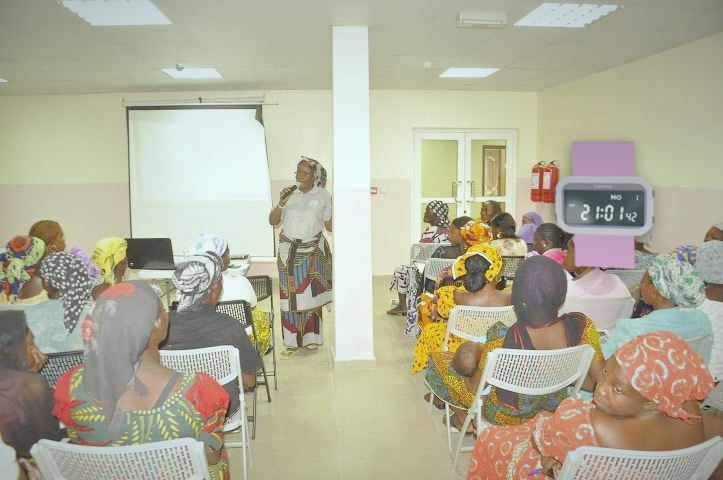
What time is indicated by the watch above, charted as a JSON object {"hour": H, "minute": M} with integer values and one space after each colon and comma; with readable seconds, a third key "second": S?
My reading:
{"hour": 21, "minute": 1, "second": 42}
